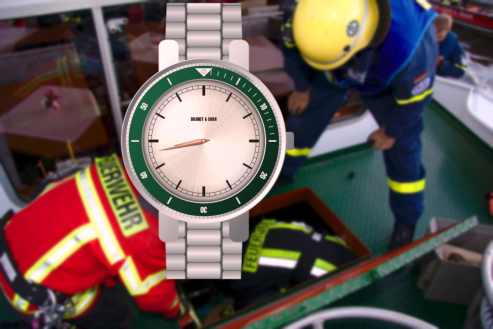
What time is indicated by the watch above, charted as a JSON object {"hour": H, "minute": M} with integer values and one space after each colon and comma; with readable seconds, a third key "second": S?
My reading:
{"hour": 8, "minute": 43}
